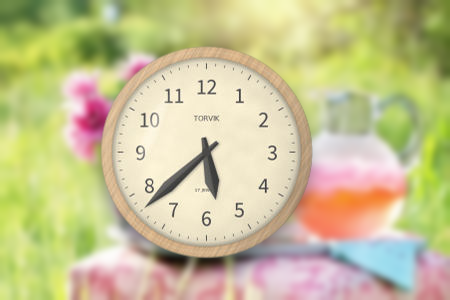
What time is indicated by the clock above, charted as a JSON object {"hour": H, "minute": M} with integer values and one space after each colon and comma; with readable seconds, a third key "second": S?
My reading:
{"hour": 5, "minute": 38}
